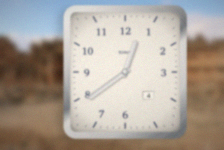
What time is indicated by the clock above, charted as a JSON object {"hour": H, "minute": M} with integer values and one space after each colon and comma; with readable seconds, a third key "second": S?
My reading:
{"hour": 12, "minute": 39}
